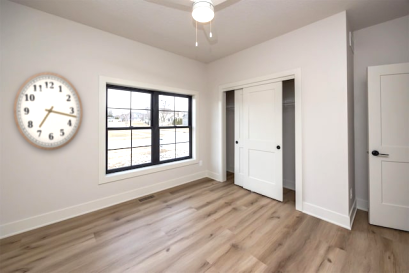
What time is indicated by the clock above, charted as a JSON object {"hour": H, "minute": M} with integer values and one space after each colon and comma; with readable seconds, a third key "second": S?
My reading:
{"hour": 7, "minute": 17}
